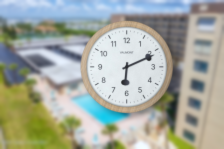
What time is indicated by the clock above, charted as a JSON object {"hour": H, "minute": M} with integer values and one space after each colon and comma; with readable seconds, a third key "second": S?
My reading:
{"hour": 6, "minute": 11}
